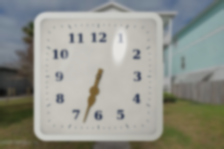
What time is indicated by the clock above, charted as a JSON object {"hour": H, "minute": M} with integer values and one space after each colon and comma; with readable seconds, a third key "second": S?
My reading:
{"hour": 6, "minute": 33}
